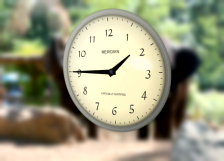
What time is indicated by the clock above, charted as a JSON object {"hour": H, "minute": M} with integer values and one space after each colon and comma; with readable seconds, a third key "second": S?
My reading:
{"hour": 1, "minute": 45}
